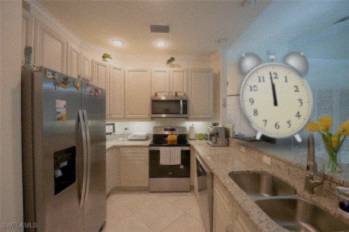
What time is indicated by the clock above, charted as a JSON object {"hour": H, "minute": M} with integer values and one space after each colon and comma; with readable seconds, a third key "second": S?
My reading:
{"hour": 11, "minute": 59}
